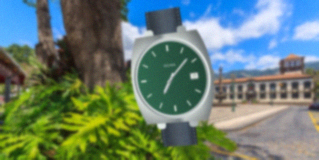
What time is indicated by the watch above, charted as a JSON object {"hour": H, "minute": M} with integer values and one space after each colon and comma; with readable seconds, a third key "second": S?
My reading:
{"hour": 7, "minute": 8}
